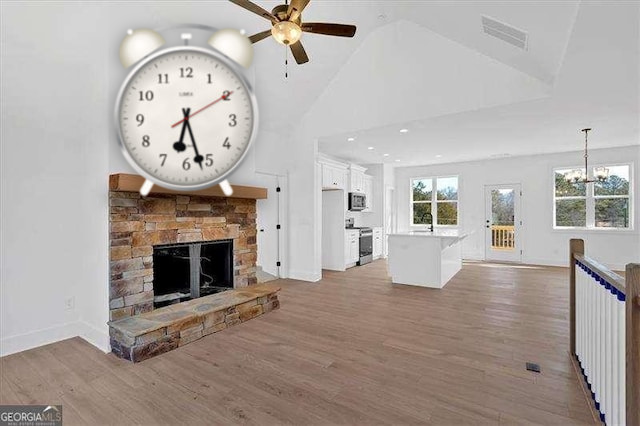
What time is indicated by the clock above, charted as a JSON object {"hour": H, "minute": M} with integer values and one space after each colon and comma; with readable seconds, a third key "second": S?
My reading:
{"hour": 6, "minute": 27, "second": 10}
